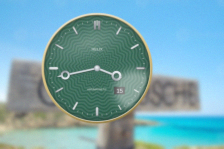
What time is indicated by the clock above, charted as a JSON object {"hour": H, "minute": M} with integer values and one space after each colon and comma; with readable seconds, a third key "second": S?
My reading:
{"hour": 3, "minute": 43}
